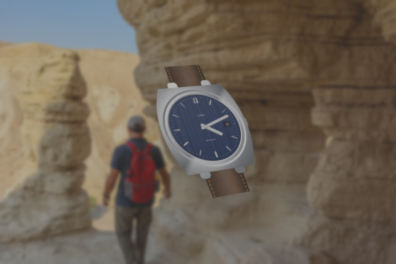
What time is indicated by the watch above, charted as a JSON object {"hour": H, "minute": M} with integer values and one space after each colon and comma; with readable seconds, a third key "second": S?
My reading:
{"hour": 4, "minute": 12}
